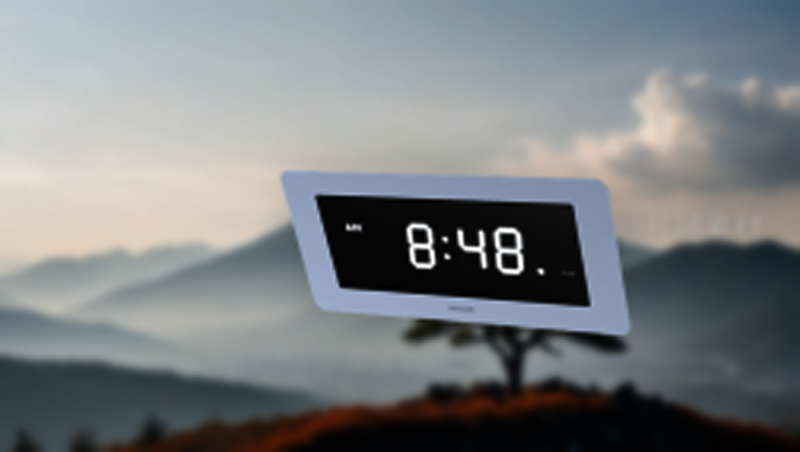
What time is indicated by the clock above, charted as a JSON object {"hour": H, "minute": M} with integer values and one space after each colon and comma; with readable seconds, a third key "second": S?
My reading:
{"hour": 8, "minute": 48}
